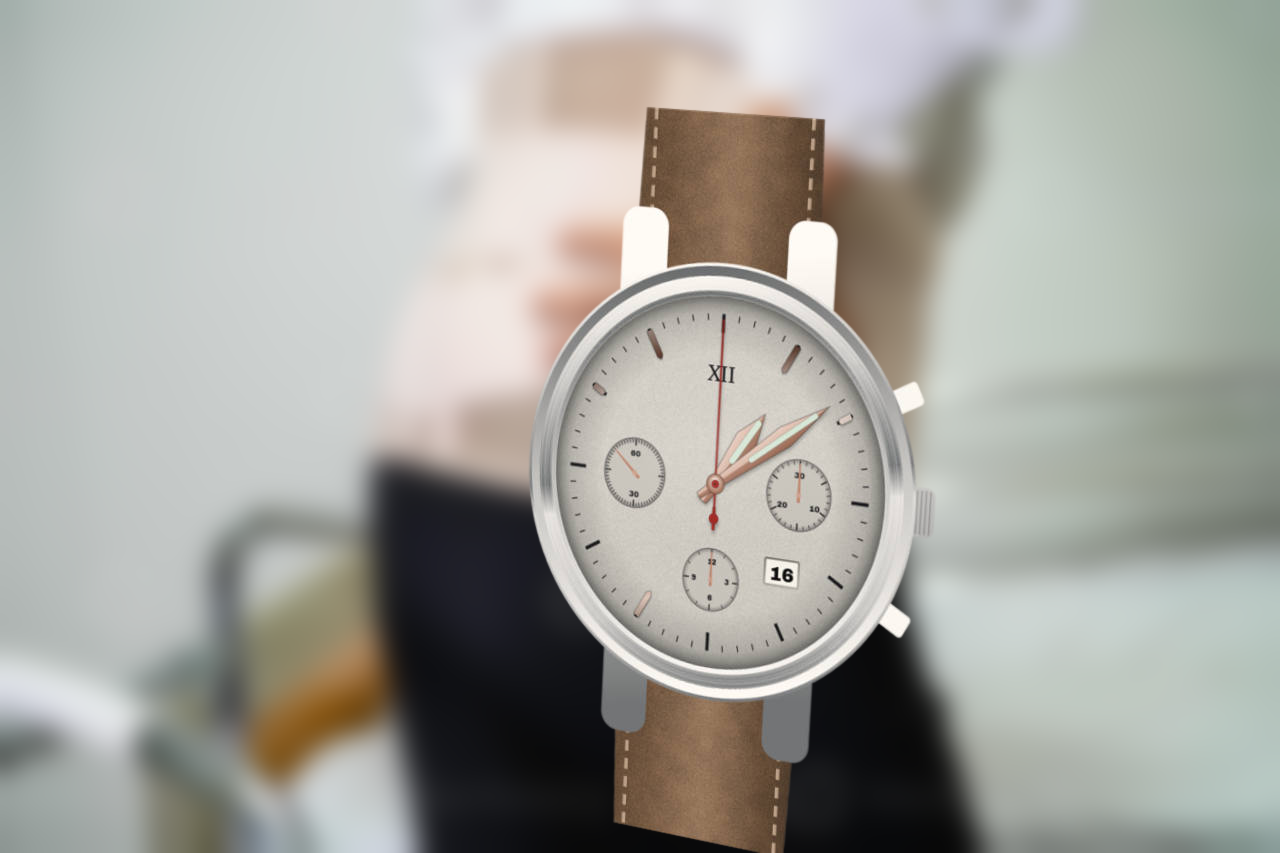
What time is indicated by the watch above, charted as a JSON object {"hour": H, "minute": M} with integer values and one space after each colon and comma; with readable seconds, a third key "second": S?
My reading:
{"hour": 1, "minute": 8, "second": 52}
